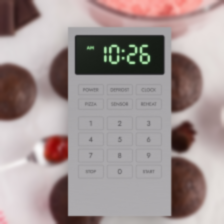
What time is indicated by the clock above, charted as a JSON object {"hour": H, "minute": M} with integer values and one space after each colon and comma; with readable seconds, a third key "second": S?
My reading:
{"hour": 10, "minute": 26}
